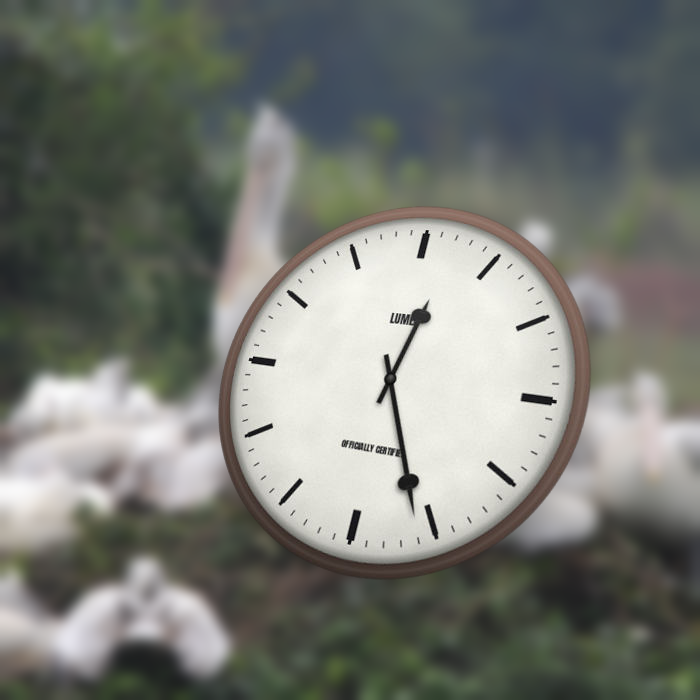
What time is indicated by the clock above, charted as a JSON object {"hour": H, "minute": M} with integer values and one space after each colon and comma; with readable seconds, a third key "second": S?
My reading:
{"hour": 12, "minute": 26}
